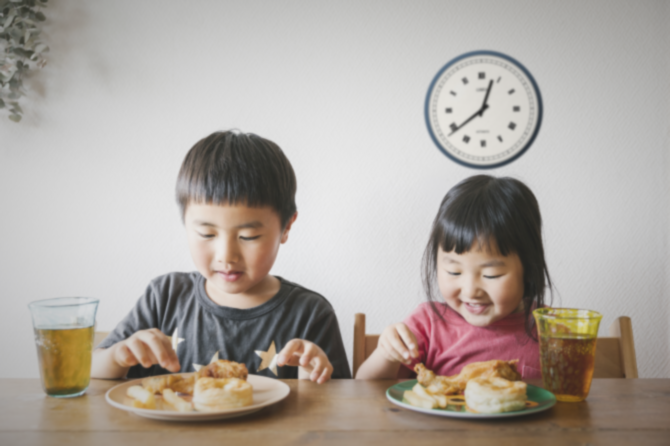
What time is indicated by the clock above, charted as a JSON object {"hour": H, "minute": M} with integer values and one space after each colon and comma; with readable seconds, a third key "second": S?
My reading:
{"hour": 12, "minute": 39}
